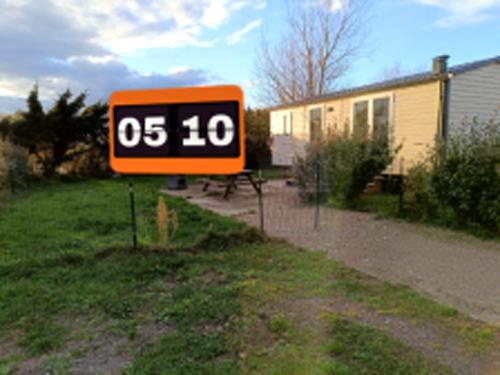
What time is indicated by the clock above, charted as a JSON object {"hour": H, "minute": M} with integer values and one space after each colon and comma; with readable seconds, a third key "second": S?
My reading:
{"hour": 5, "minute": 10}
